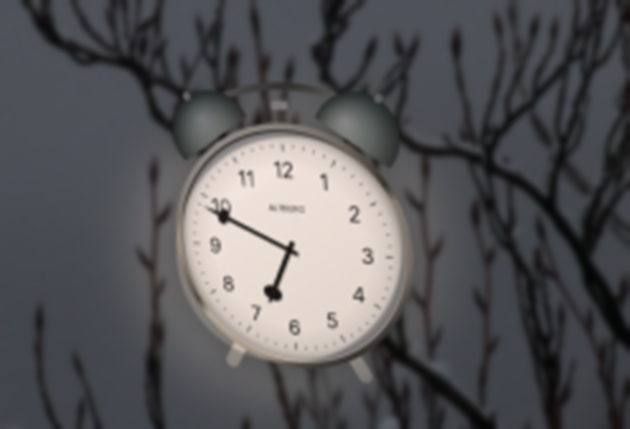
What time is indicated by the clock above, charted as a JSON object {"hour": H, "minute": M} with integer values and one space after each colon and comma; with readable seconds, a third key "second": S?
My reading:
{"hour": 6, "minute": 49}
